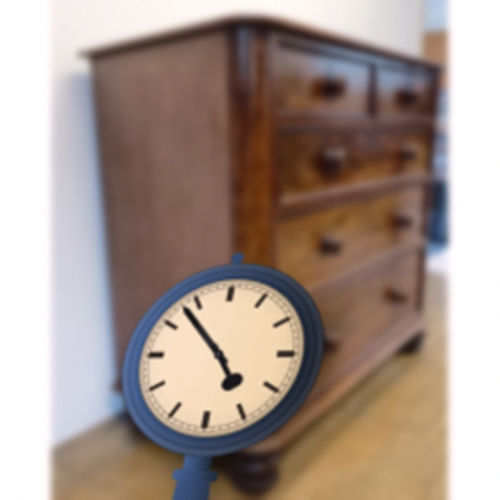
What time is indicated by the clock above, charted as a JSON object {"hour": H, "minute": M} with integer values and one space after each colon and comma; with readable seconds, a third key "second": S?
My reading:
{"hour": 4, "minute": 53}
